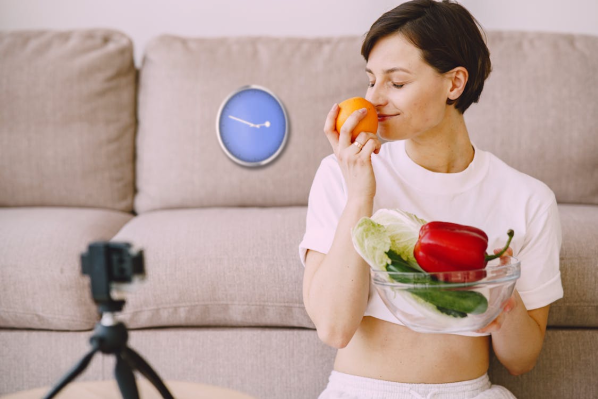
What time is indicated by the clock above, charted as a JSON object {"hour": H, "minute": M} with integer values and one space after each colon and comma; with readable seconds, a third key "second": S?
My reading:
{"hour": 2, "minute": 48}
